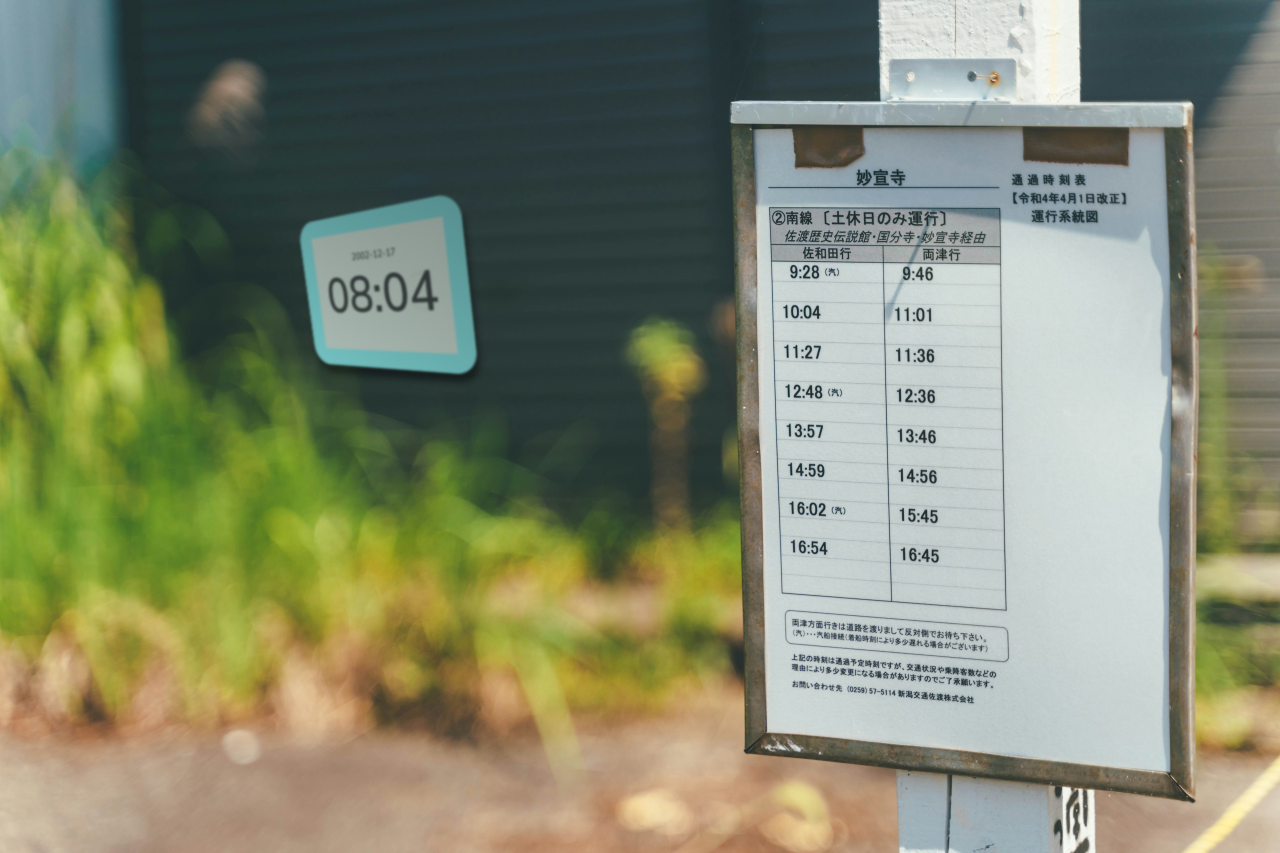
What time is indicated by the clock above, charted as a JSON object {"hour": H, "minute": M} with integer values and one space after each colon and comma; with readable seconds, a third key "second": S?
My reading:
{"hour": 8, "minute": 4}
